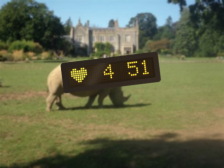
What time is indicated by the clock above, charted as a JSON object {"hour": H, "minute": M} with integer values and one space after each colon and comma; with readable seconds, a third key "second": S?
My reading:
{"hour": 4, "minute": 51}
